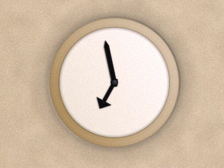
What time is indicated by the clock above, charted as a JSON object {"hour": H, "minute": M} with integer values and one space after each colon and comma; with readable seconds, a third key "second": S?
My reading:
{"hour": 6, "minute": 58}
